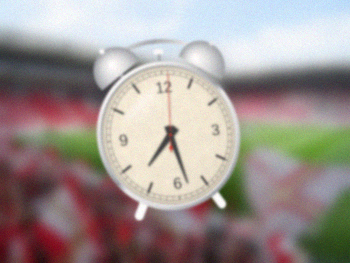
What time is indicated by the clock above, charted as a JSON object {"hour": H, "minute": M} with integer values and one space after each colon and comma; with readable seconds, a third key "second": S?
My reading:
{"hour": 7, "minute": 28, "second": 1}
